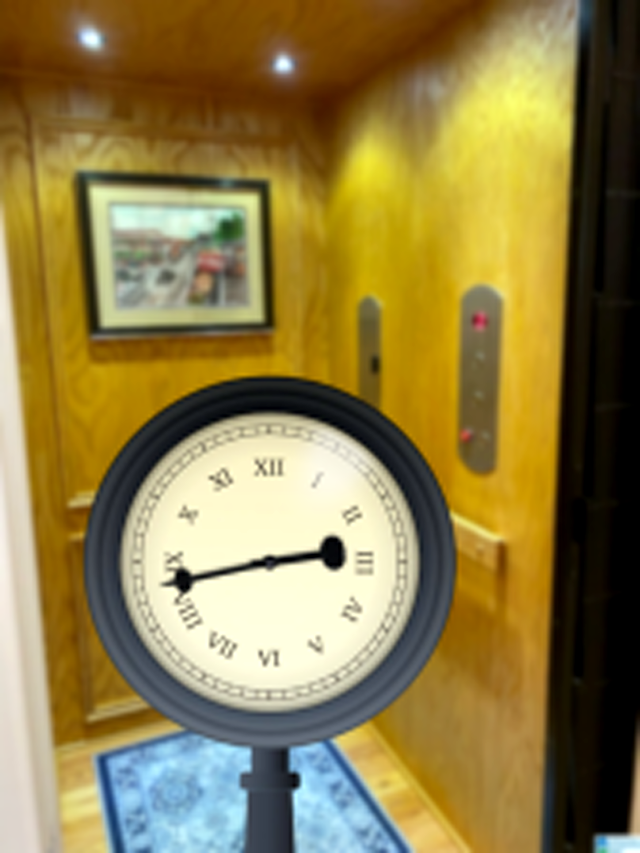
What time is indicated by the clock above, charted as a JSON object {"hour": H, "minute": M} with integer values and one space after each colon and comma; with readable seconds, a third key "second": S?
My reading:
{"hour": 2, "minute": 43}
